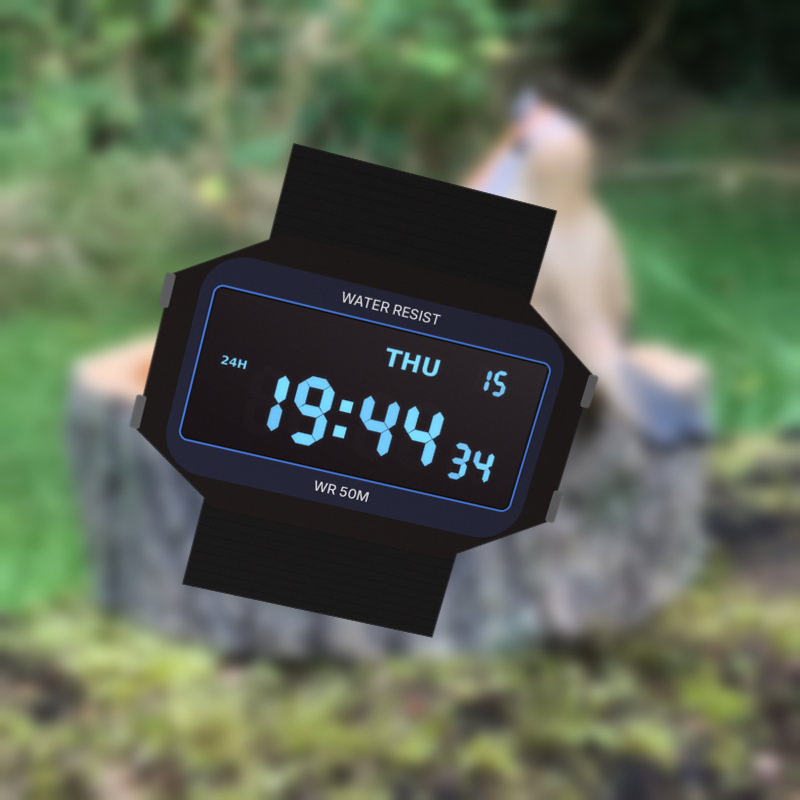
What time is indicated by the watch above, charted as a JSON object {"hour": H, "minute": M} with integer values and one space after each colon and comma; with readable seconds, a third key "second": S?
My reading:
{"hour": 19, "minute": 44, "second": 34}
